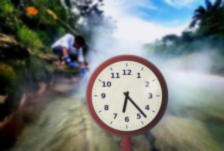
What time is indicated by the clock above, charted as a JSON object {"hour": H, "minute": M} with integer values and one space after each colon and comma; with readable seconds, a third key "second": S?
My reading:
{"hour": 6, "minute": 23}
